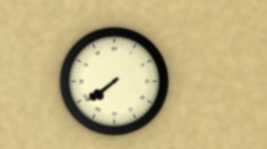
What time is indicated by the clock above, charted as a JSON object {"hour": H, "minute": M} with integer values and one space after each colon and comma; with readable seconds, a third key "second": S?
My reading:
{"hour": 7, "minute": 39}
